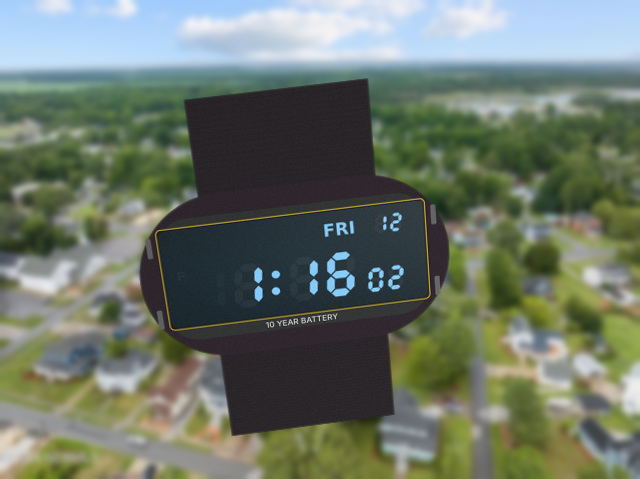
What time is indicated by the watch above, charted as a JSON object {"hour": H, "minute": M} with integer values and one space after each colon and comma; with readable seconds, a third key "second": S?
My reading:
{"hour": 1, "minute": 16, "second": 2}
